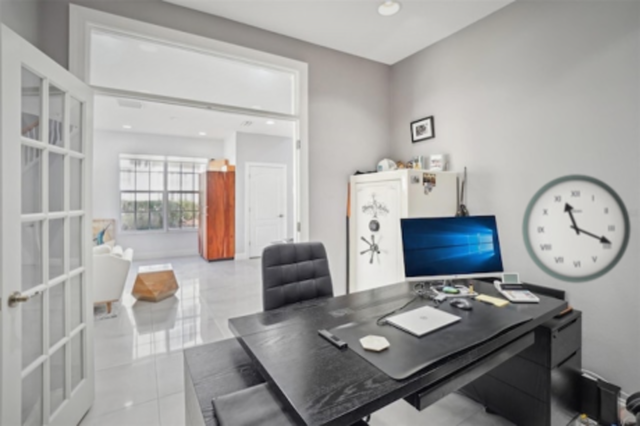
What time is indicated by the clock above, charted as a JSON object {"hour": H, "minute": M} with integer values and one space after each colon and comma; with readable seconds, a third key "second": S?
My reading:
{"hour": 11, "minute": 19}
